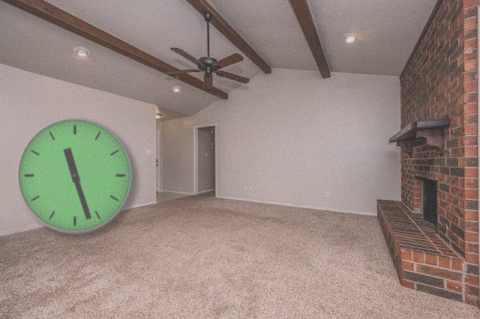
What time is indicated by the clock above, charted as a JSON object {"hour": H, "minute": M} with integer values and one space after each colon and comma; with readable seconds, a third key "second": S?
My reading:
{"hour": 11, "minute": 27}
